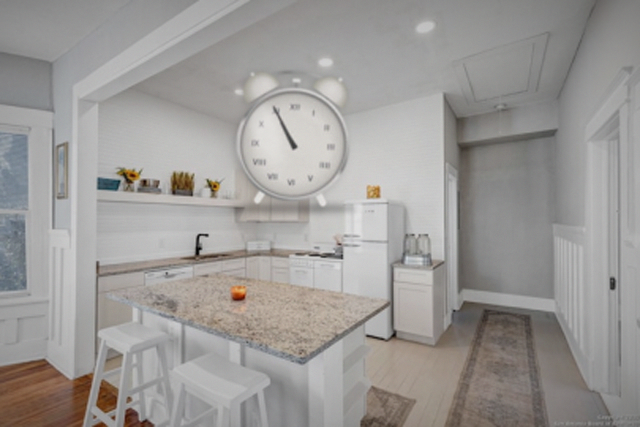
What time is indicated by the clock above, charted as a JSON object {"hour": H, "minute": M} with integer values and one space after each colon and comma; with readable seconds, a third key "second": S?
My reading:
{"hour": 10, "minute": 55}
